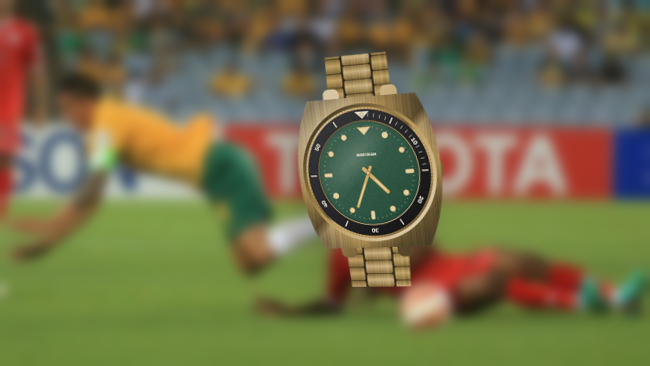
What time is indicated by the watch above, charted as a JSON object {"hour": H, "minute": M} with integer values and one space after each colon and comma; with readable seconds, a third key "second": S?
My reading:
{"hour": 4, "minute": 34}
